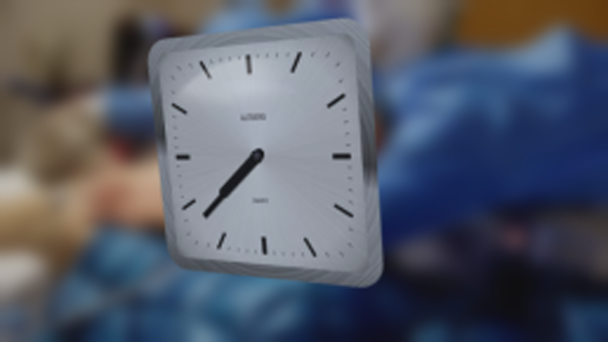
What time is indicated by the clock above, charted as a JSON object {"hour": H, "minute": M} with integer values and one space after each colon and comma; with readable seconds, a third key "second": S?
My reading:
{"hour": 7, "minute": 38}
